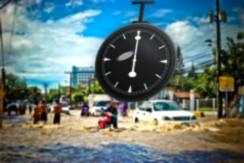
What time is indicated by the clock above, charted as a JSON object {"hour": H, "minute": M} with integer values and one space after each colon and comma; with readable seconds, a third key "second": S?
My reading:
{"hour": 6, "minute": 0}
